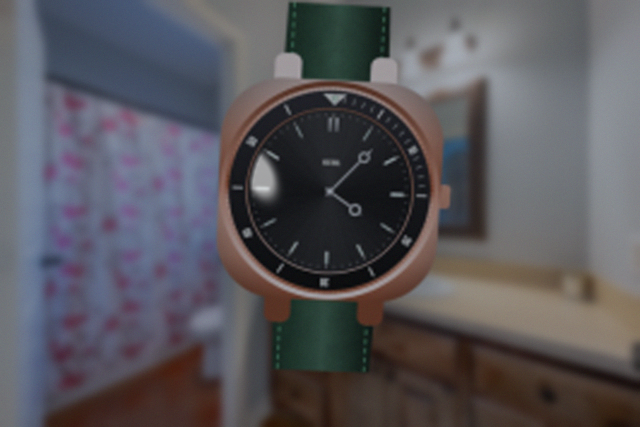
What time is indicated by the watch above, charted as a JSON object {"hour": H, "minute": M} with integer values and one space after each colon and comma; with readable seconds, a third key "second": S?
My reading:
{"hour": 4, "minute": 7}
